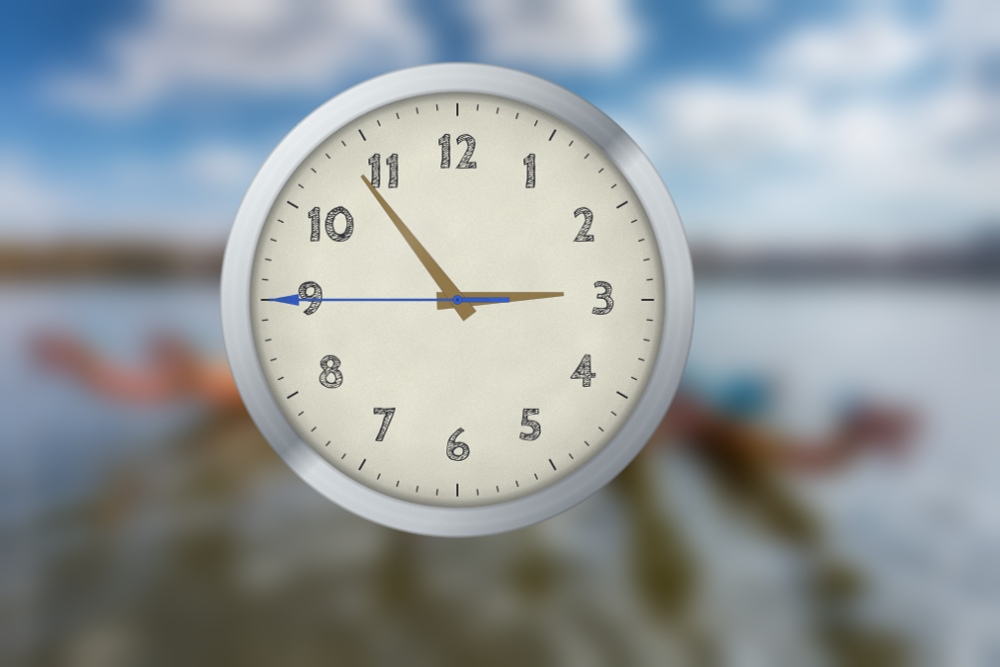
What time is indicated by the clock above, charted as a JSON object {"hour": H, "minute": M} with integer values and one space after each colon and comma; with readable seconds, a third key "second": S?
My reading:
{"hour": 2, "minute": 53, "second": 45}
